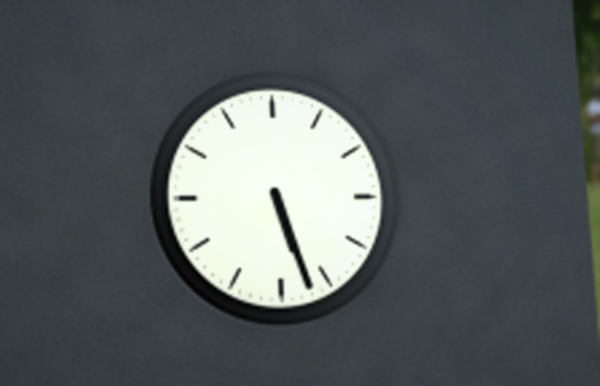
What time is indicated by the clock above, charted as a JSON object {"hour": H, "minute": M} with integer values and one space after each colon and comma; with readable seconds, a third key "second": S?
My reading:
{"hour": 5, "minute": 27}
